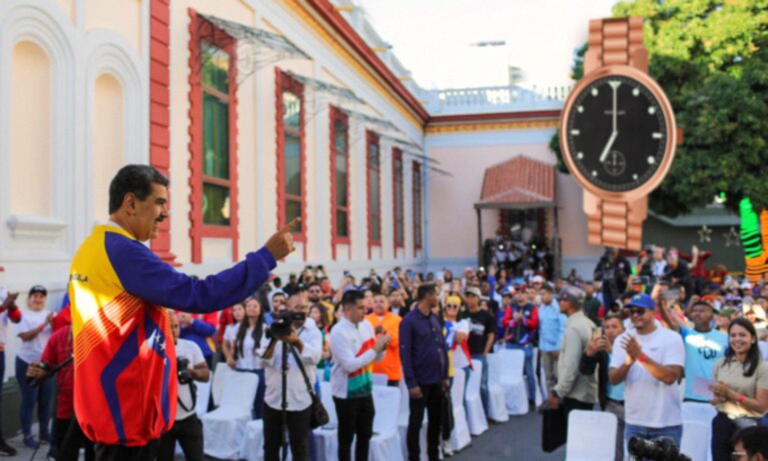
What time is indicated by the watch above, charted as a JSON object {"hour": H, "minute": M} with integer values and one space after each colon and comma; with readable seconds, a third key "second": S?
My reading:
{"hour": 7, "minute": 0}
